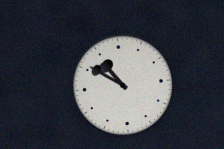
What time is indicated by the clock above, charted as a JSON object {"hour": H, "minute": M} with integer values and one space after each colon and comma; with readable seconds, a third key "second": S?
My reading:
{"hour": 10, "minute": 51}
